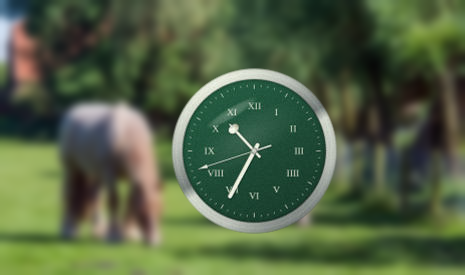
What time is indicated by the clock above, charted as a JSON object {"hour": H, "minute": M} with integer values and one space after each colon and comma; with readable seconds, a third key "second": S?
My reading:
{"hour": 10, "minute": 34, "second": 42}
